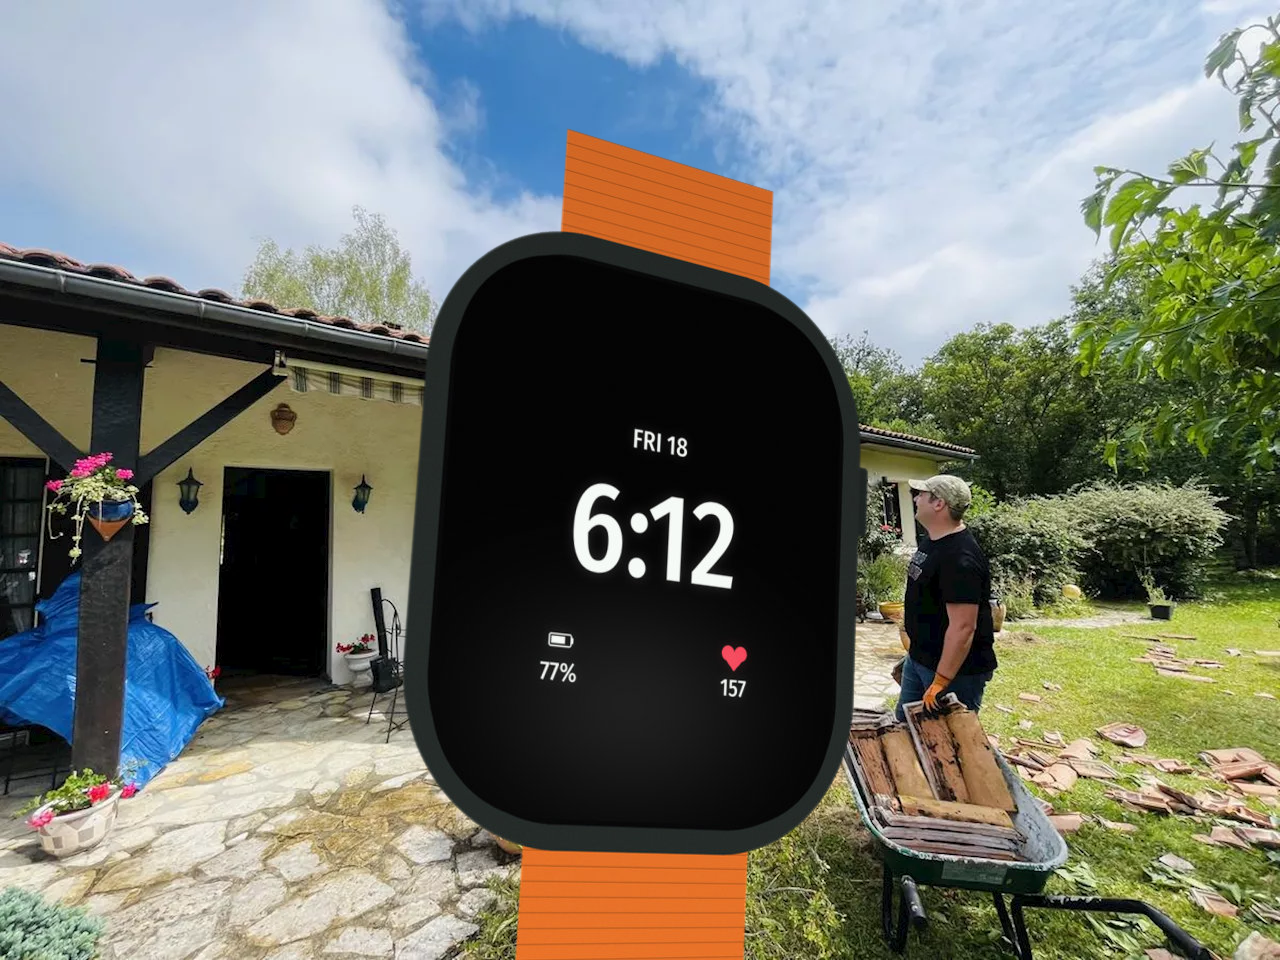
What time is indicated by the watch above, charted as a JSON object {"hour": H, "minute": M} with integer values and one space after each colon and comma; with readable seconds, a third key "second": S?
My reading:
{"hour": 6, "minute": 12}
